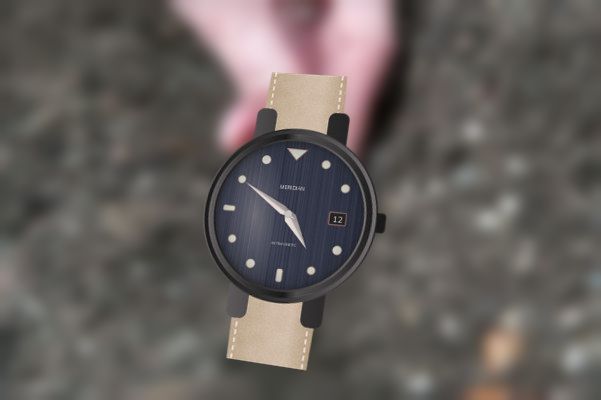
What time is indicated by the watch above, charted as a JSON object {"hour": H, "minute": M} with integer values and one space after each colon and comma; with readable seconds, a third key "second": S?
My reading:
{"hour": 4, "minute": 50}
